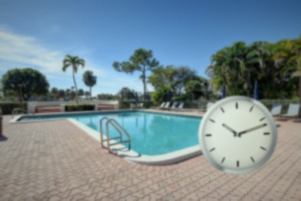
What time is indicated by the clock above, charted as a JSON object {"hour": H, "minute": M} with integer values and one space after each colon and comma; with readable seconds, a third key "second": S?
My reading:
{"hour": 10, "minute": 12}
